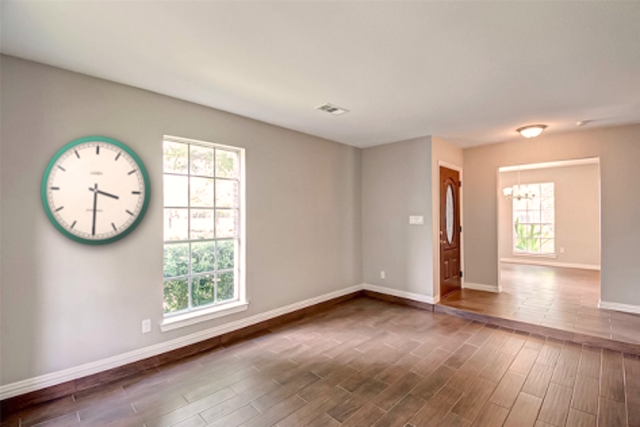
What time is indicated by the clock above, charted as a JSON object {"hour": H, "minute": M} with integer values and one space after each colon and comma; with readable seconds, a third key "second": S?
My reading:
{"hour": 3, "minute": 30}
